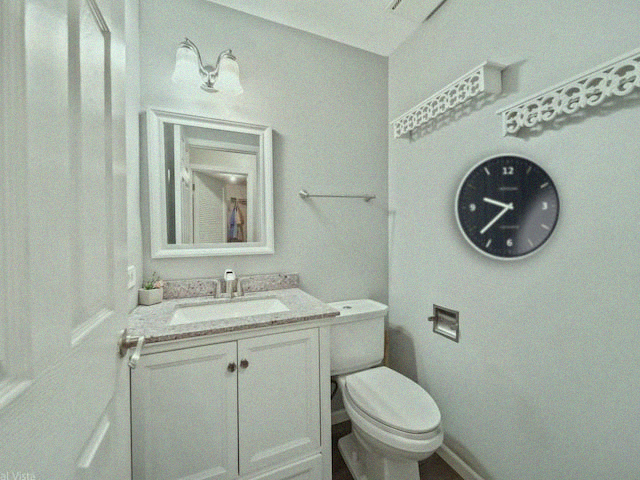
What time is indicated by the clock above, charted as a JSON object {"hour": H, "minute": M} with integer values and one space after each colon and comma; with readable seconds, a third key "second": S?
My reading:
{"hour": 9, "minute": 38}
